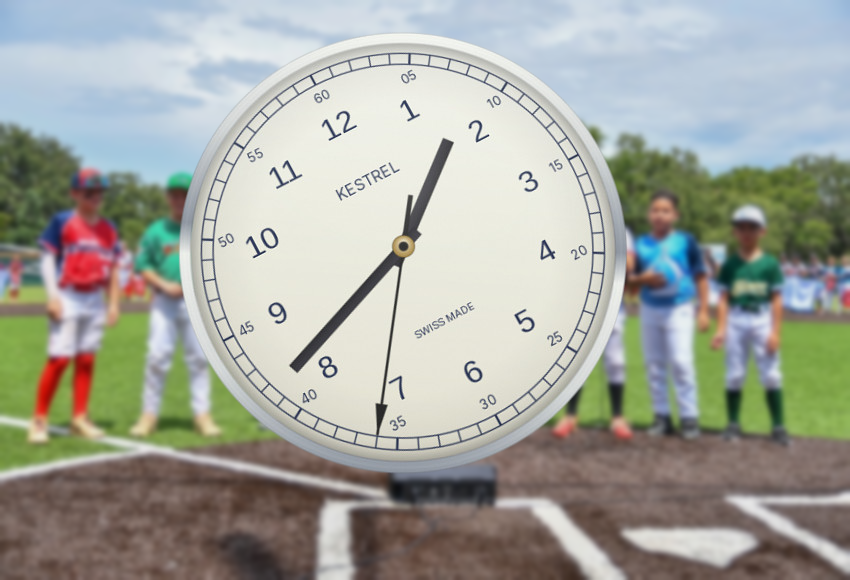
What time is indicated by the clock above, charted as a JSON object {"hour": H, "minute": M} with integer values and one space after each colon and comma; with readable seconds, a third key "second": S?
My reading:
{"hour": 1, "minute": 41, "second": 36}
